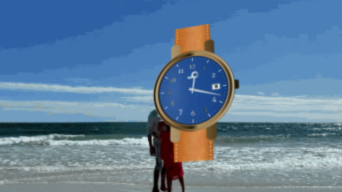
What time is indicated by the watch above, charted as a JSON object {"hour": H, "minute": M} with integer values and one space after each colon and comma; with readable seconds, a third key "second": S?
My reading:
{"hour": 12, "minute": 18}
